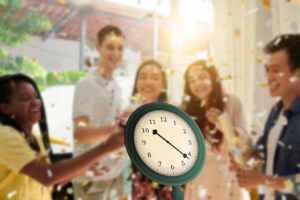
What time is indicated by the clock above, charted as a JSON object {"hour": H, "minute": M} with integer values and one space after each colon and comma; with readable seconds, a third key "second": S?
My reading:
{"hour": 10, "minute": 22}
